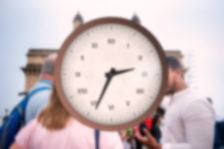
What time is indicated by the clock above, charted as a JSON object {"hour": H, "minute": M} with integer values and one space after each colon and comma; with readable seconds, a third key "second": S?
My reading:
{"hour": 2, "minute": 34}
